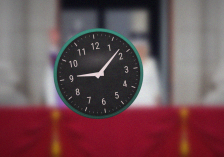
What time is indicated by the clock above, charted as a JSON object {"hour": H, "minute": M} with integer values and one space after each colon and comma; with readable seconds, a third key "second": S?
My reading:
{"hour": 9, "minute": 8}
